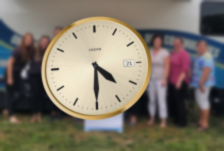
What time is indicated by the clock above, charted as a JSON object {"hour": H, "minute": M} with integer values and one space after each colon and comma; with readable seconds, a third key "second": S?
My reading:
{"hour": 4, "minute": 30}
